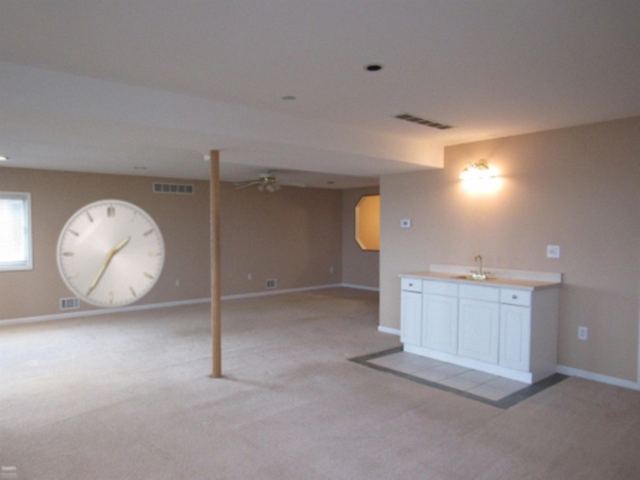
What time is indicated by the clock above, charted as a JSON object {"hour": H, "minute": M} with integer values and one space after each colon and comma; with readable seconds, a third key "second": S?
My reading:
{"hour": 1, "minute": 35}
